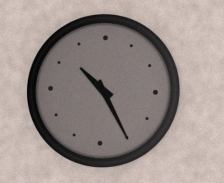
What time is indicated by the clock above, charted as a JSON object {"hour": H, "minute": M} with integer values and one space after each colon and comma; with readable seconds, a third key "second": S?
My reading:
{"hour": 10, "minute": 25}
